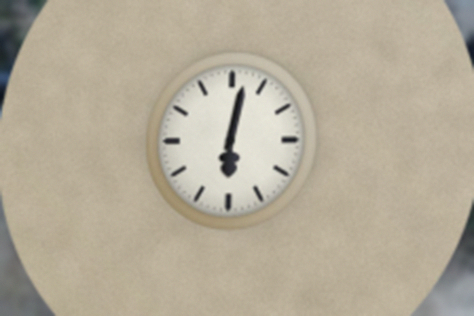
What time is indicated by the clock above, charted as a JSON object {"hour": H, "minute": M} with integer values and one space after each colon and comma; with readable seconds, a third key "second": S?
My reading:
{"hour": 6, "minute": 2}
